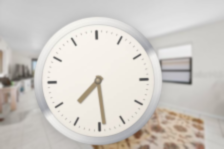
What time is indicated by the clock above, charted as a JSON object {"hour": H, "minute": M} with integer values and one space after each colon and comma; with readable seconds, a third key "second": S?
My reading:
{"hour": 7, "minute": 29}
